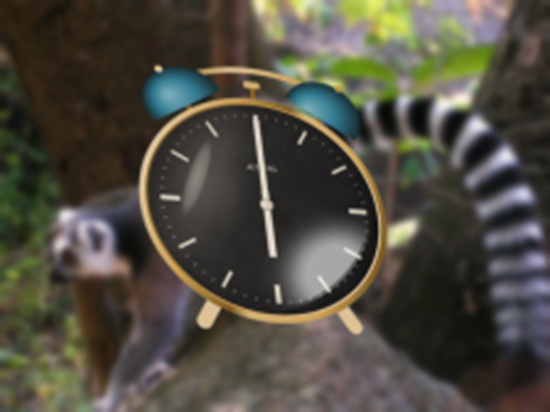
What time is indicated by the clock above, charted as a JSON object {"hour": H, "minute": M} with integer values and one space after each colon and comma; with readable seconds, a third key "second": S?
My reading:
{"hour": 6, "minute": 0}
